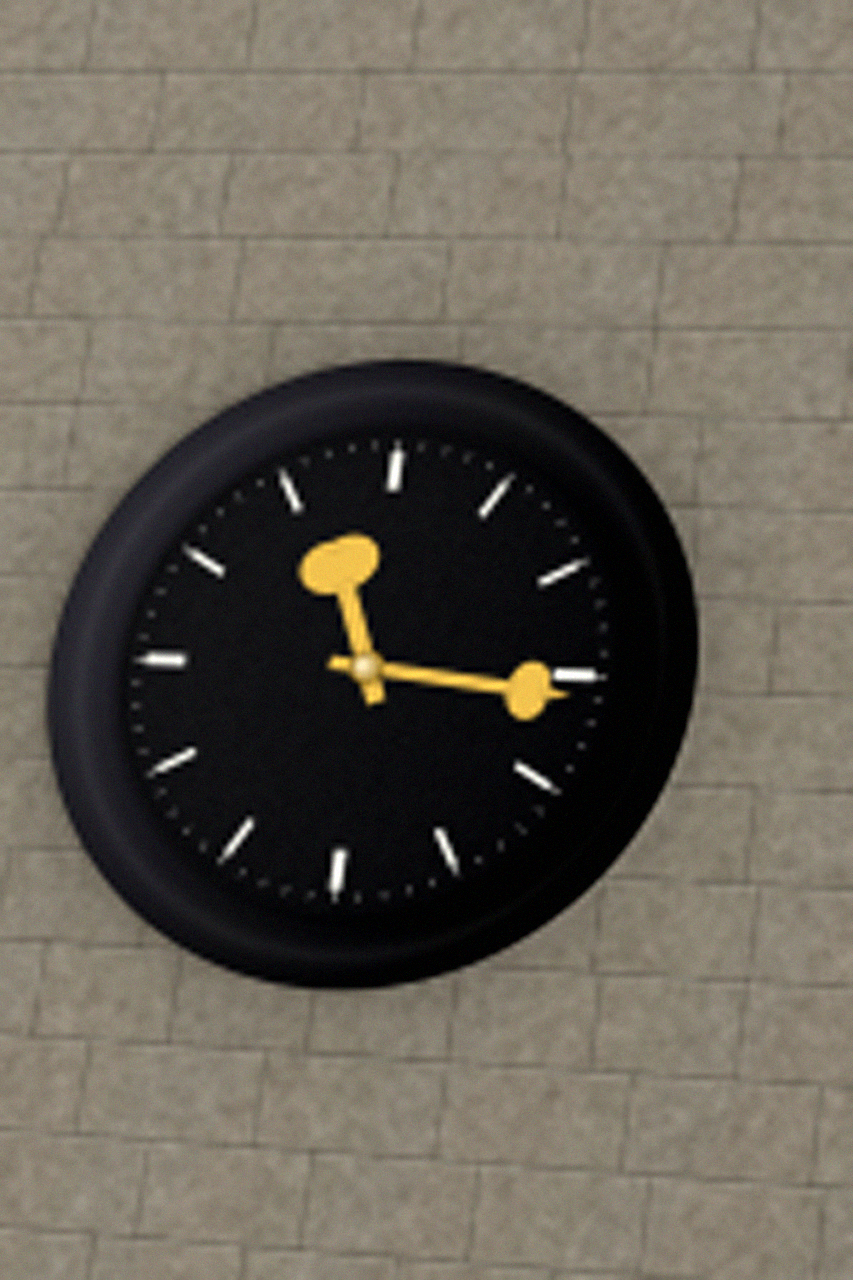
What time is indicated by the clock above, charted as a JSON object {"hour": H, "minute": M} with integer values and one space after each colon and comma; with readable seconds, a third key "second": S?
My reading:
{"hour": 11, "minute": 16}
